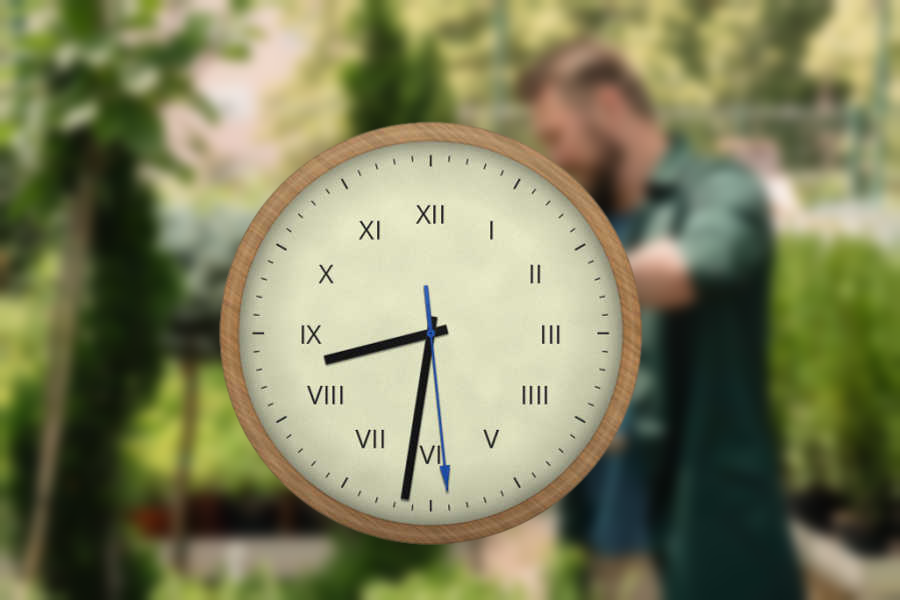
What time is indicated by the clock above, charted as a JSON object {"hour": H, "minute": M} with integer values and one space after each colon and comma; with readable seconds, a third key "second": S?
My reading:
{"hour": 8, "minute": 31, "second": 29}
